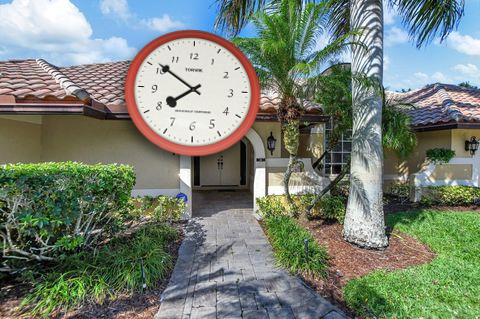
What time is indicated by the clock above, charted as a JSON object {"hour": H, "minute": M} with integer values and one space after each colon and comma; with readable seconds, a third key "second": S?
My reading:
{"hour": 7, "minute": 51}
